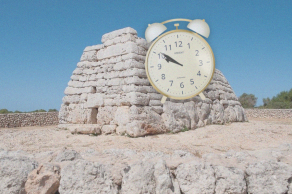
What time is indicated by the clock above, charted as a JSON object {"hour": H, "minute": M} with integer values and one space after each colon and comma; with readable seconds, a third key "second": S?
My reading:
{"hour": 9, "minute": 51}
